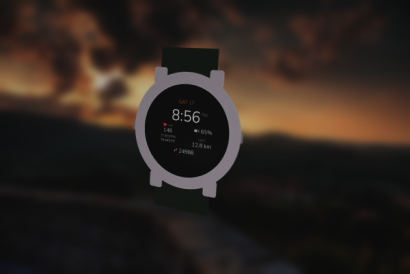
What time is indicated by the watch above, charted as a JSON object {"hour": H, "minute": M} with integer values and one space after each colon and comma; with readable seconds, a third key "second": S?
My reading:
{"hour": 8, "minute": 56}
